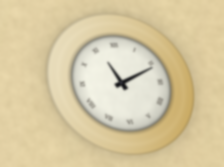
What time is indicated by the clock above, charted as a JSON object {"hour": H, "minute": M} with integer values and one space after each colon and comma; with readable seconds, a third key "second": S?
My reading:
{"hour": 11, "minute": 11}
